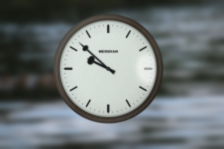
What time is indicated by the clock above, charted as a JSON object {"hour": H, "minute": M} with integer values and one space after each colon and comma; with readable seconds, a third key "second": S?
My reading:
{"hour": 9, "minute": 52}
